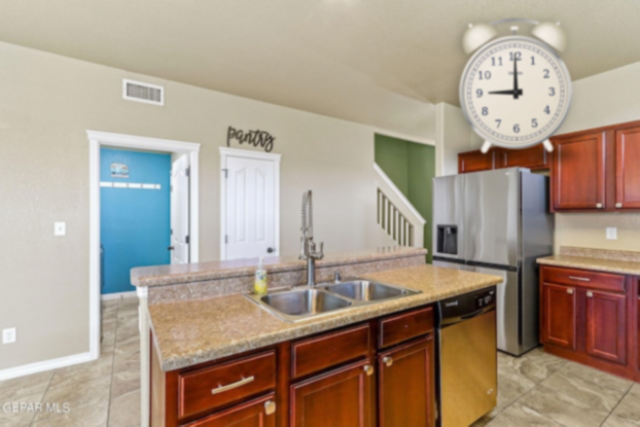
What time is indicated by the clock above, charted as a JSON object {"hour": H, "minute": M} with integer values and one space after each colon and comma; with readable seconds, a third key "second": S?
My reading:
{"hour": 9, "minute": 0}
